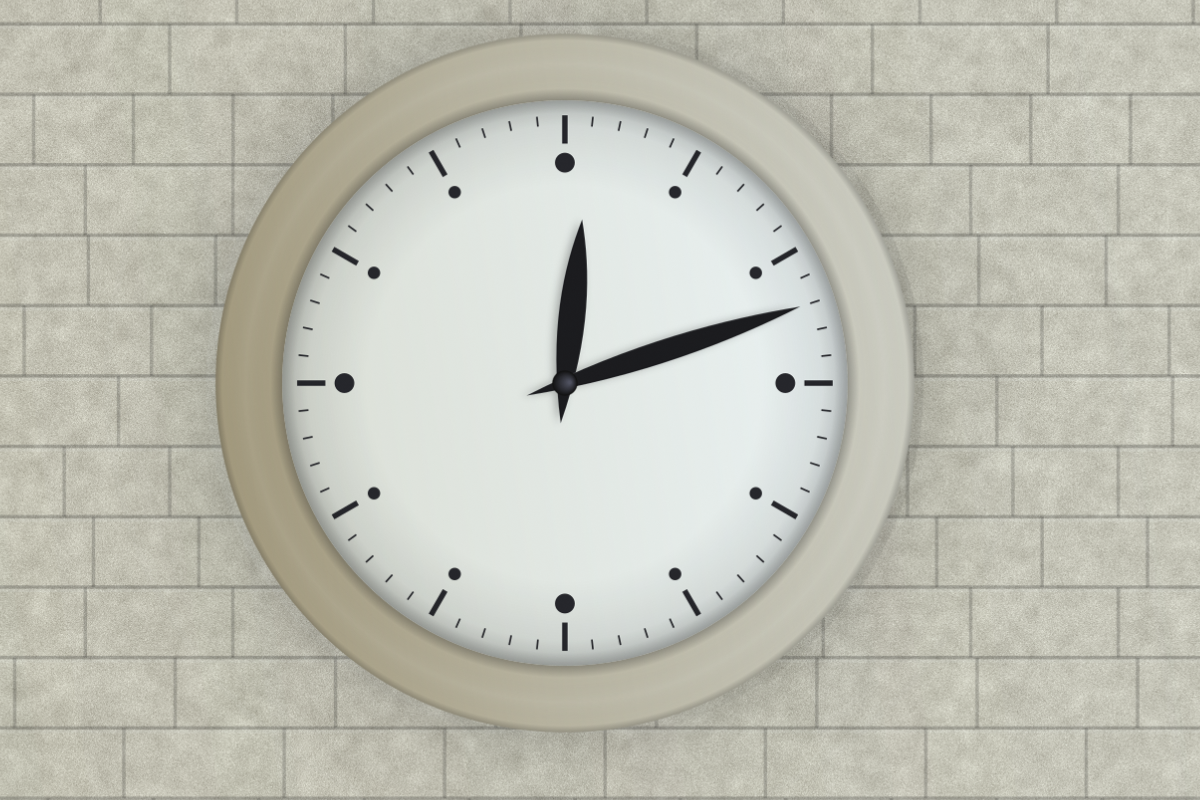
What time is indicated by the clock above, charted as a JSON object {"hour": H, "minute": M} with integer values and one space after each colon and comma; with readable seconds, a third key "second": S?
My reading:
{"hour": 12, "minute": 12}
